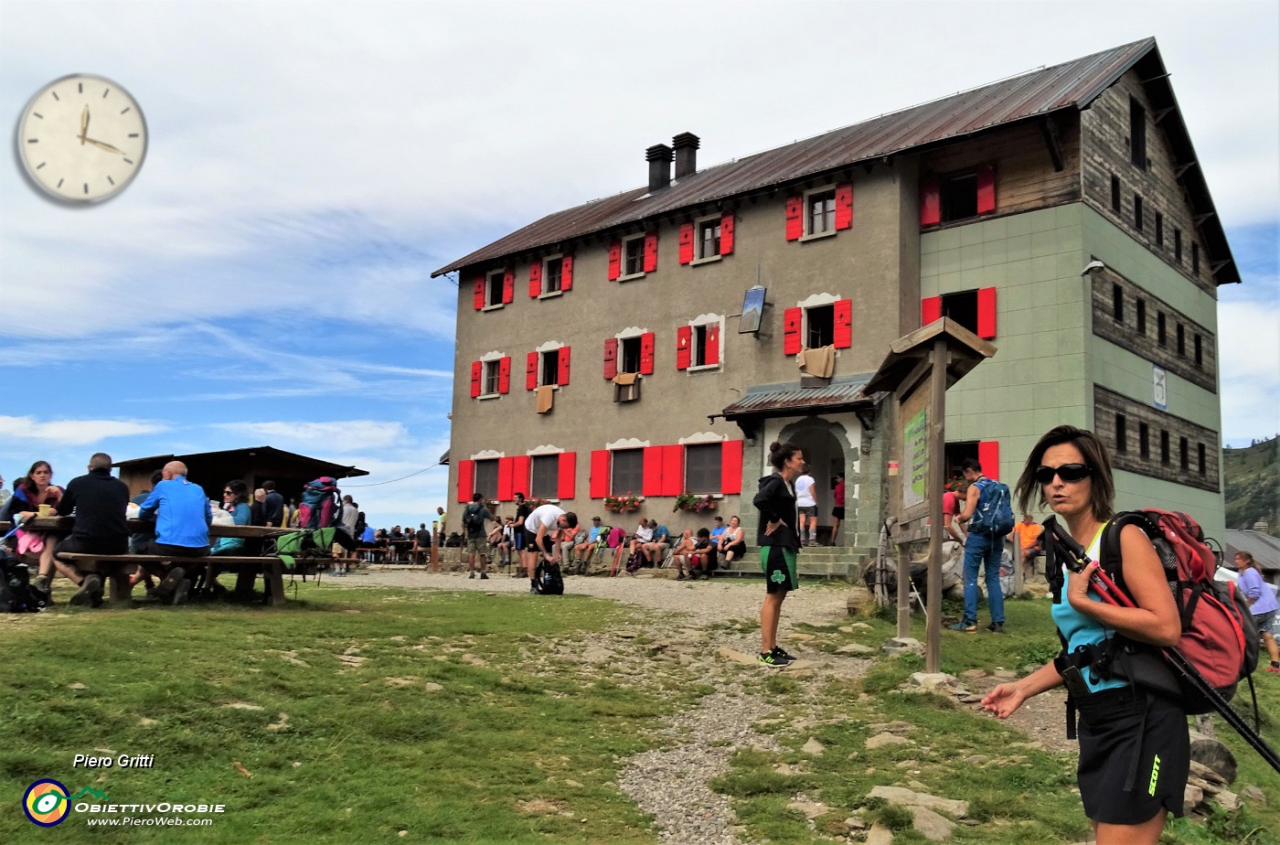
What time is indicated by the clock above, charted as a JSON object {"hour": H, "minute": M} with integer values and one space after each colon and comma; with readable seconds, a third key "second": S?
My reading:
{"hour": 12, "minute": 19}
